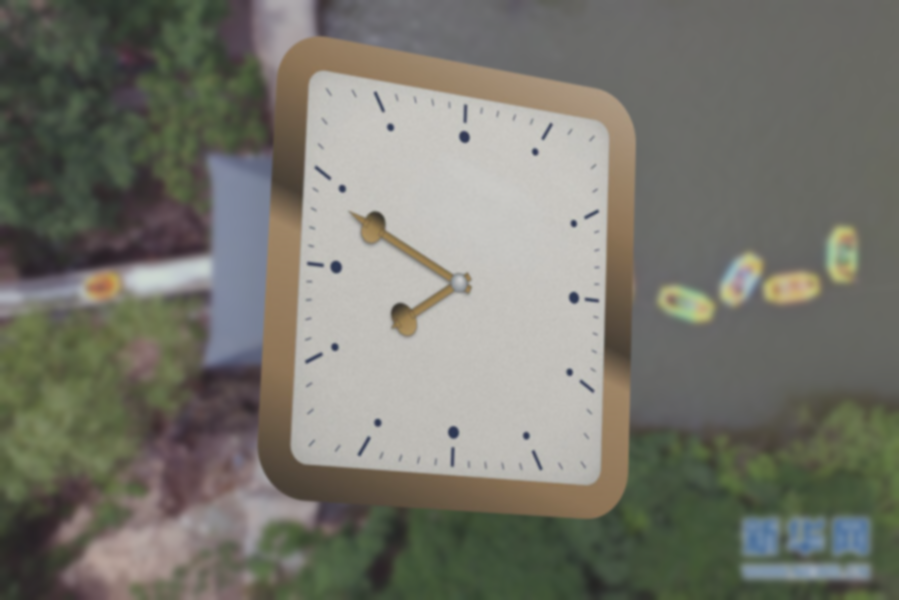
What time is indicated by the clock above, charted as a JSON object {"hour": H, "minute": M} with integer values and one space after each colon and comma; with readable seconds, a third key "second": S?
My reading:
{"hour": 7, "minute": 49}
